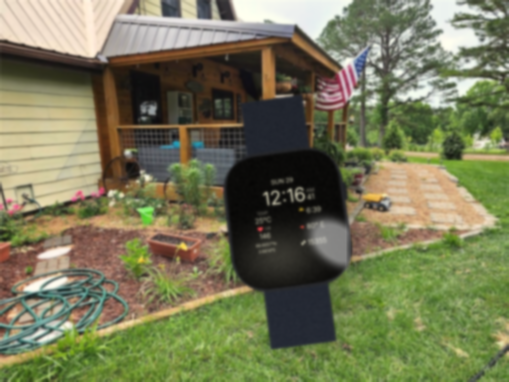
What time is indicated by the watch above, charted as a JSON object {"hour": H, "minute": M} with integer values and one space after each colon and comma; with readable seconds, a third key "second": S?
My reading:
{"hour": 12, "minute": 16}
